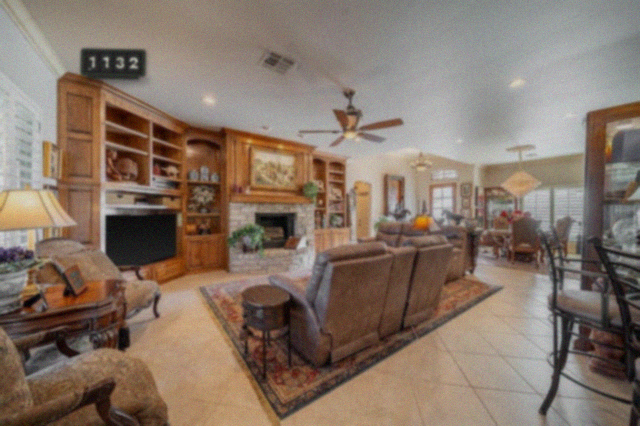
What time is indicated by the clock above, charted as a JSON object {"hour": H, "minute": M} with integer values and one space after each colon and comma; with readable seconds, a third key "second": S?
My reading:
{"hour": 11, "minute": 32}
